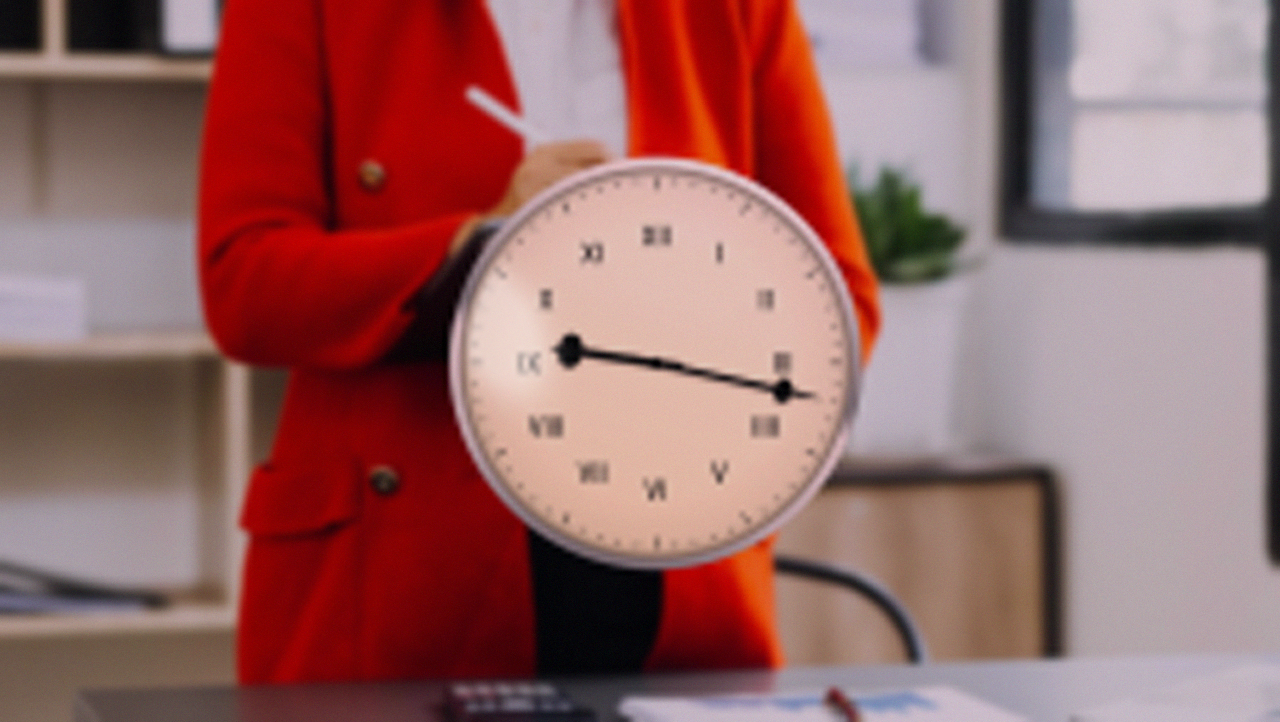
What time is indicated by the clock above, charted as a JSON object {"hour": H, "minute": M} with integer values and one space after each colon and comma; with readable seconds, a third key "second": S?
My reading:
{"hour": 9, "minute": 17}
